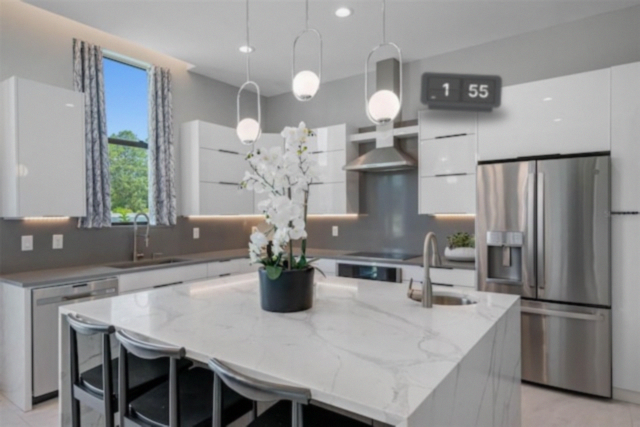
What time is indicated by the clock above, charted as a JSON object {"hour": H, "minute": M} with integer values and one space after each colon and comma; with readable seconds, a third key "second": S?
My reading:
{"hour": 1, "minute": 55}
